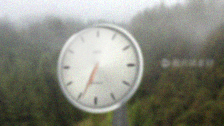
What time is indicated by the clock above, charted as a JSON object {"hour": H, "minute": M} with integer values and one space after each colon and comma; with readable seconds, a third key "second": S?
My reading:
{"hour": 6, "minute": 34}
